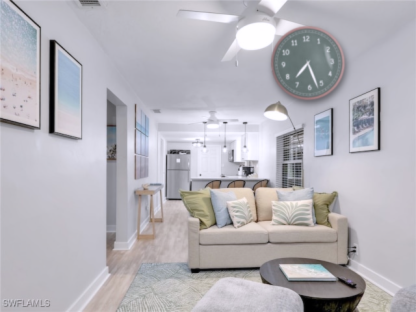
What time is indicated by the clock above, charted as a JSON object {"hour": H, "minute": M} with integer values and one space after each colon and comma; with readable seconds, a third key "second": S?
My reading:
{"hour": 7, "minute": 27}
